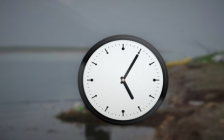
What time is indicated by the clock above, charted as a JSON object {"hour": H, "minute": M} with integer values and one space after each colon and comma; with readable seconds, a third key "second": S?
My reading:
{"hour": 5, "minute": 5}
